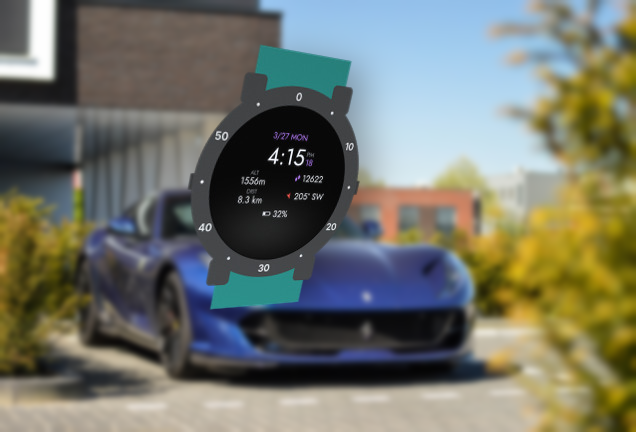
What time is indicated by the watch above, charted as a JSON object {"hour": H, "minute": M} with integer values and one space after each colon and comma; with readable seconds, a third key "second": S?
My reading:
{"hour": 4, "minute": 15, "second": 18}
